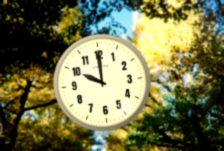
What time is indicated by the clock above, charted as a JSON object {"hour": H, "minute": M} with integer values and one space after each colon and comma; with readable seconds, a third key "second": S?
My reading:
{"hour": 10, "minute": 0}
